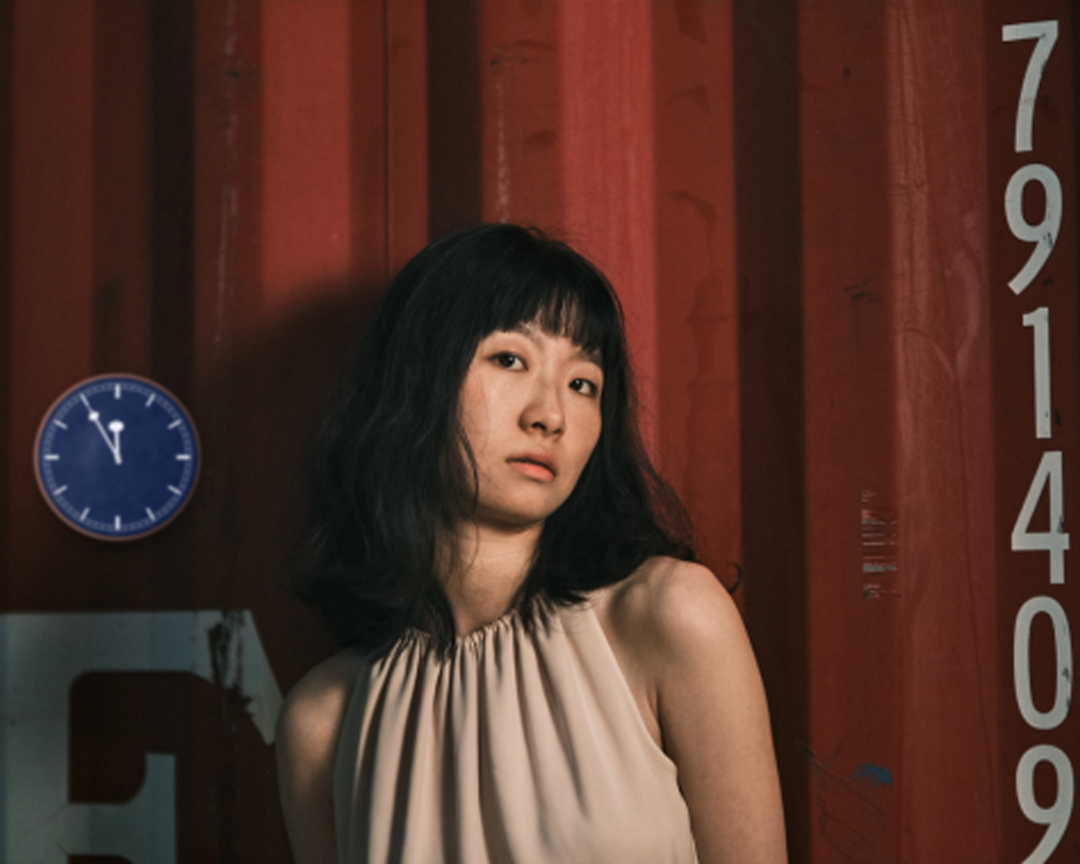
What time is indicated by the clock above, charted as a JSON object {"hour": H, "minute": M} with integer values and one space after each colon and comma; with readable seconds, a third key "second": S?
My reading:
{"hour": 11, "minute": 55}
